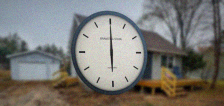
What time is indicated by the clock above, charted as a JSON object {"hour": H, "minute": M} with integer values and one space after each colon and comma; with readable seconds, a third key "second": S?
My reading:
{"hour": 6, "minute": 0}
